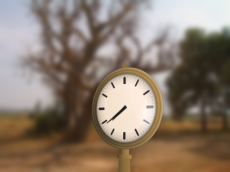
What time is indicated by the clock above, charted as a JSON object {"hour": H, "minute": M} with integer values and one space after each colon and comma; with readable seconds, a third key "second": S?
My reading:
{"hour": 7, "minute": 39}
